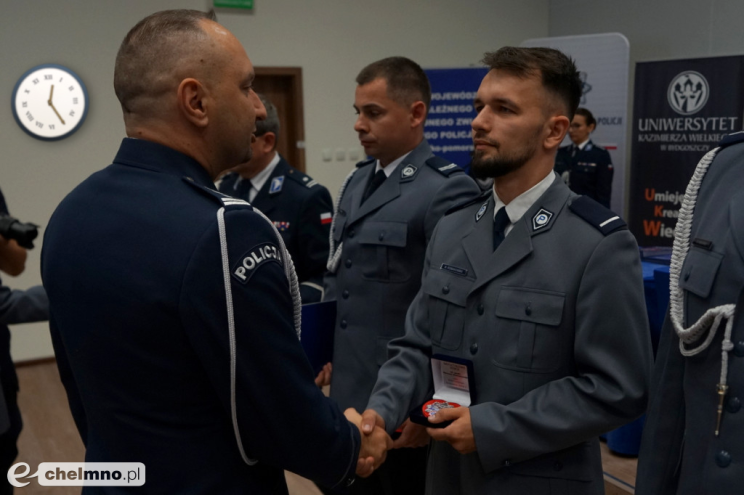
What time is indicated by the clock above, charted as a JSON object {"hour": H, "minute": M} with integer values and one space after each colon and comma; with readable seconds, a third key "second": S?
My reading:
{"hour": 12, "minute": 25}
